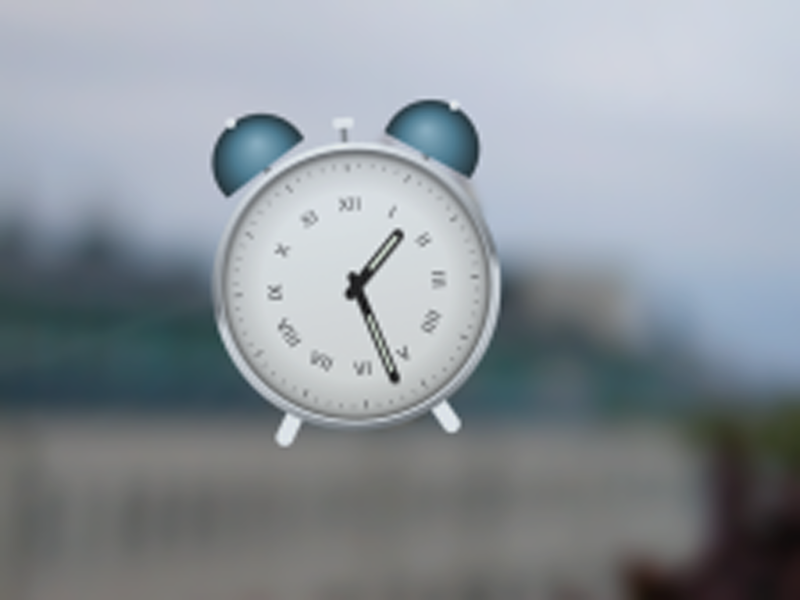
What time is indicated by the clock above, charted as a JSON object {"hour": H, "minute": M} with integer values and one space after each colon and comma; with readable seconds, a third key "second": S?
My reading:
{"hour": 1, "minute": 27}
